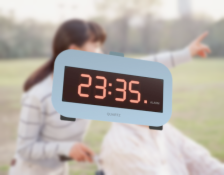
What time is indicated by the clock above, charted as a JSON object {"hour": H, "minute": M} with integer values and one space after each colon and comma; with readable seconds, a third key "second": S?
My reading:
{"hour": 23, "minute": 35}
